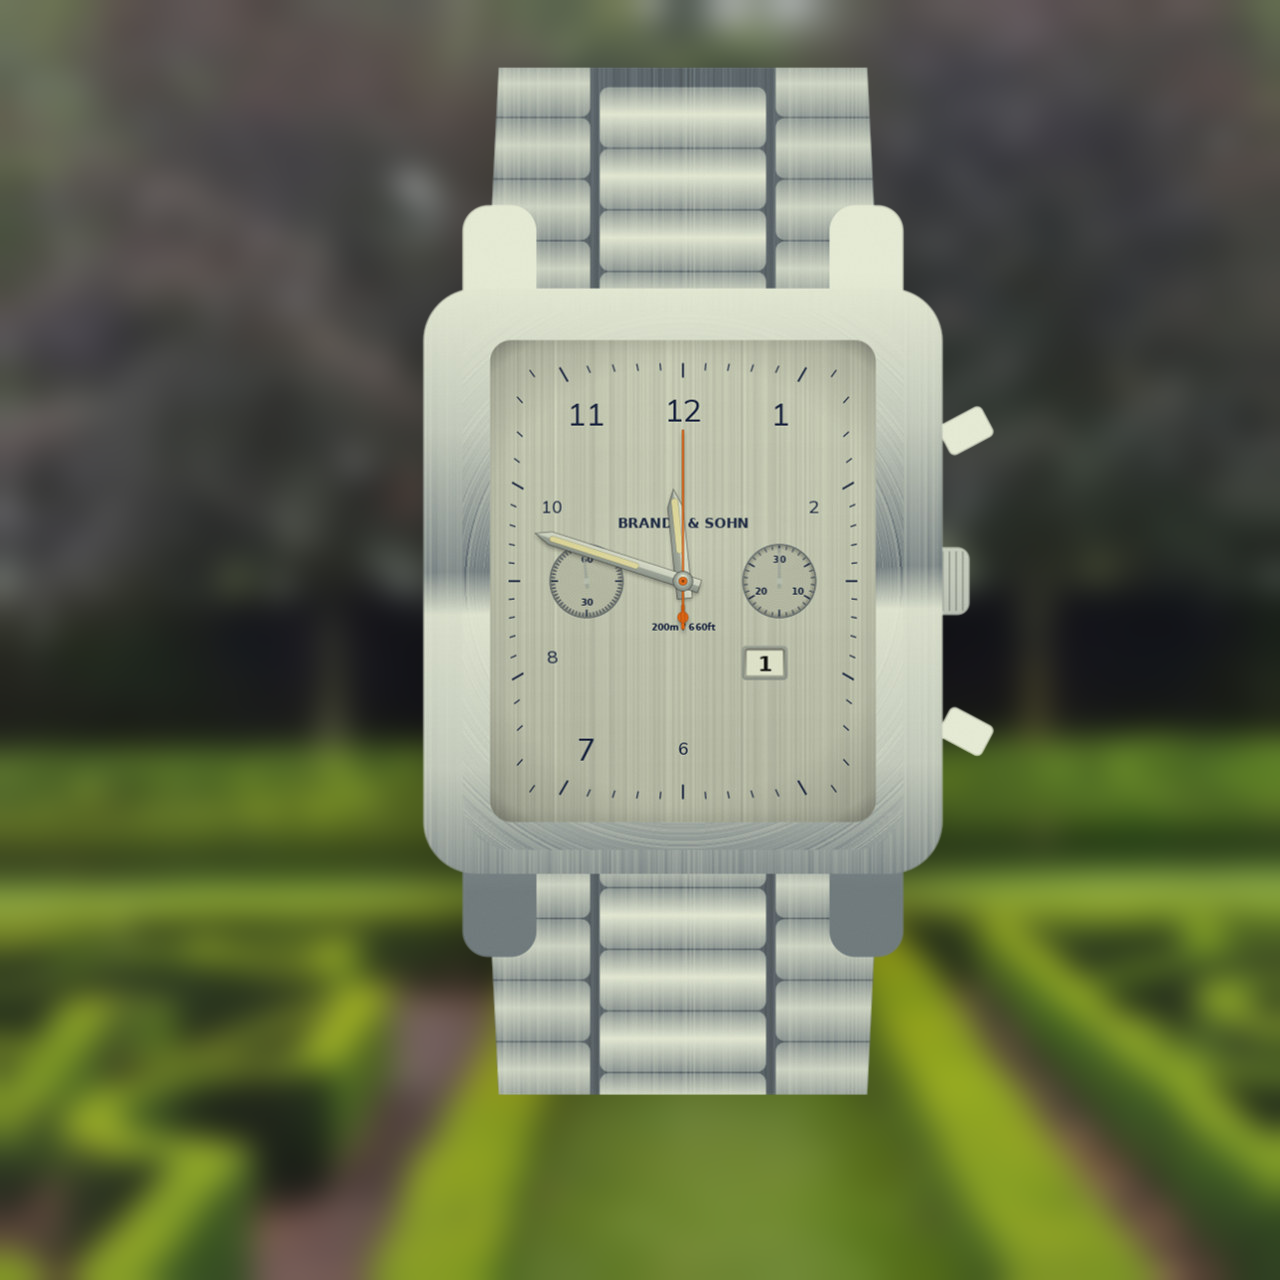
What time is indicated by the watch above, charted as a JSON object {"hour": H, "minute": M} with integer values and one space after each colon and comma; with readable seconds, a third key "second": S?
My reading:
{"hour": 11, "minute": 47, "second": 59}
